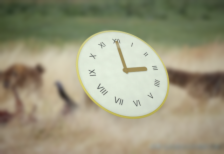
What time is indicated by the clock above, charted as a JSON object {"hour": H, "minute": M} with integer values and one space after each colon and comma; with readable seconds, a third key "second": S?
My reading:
{"hour": 3, "minute": 0}
